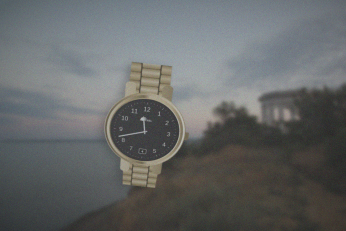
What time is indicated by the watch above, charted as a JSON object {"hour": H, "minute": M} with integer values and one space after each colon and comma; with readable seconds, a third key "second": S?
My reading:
{"hour": 11, "minute": 42}
